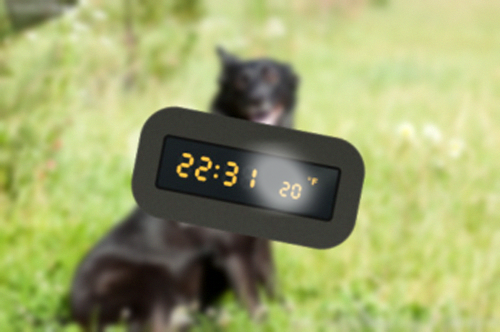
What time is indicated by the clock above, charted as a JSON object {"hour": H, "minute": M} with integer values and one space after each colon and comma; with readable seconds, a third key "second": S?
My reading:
{"hour": 22, "minute": 31}
